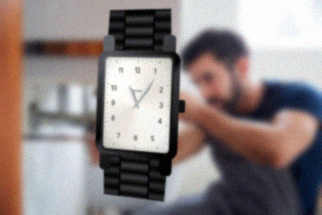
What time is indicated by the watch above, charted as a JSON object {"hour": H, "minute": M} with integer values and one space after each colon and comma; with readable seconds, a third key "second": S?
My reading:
{"hour": 11, "minute": 6}
